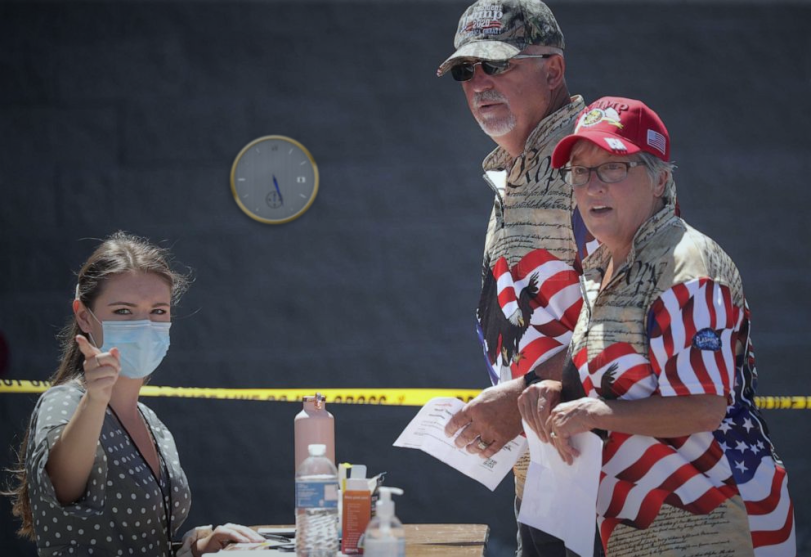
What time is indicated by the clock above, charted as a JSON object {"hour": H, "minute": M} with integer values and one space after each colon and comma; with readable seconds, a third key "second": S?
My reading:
{"hour": 5, "minute": 27}
